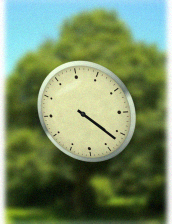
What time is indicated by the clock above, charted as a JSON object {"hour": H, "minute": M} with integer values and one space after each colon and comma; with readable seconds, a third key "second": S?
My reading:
{"hour": 4, "minute": 22}
